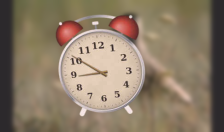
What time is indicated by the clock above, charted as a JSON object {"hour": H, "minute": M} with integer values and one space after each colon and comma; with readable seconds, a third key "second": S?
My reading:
{"hour": 8, "minute": 51}
